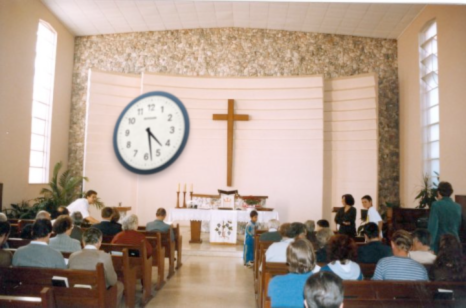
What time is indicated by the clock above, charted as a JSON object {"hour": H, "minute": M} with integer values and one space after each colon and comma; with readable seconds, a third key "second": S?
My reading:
{"hour": 4, "minute": 28}
